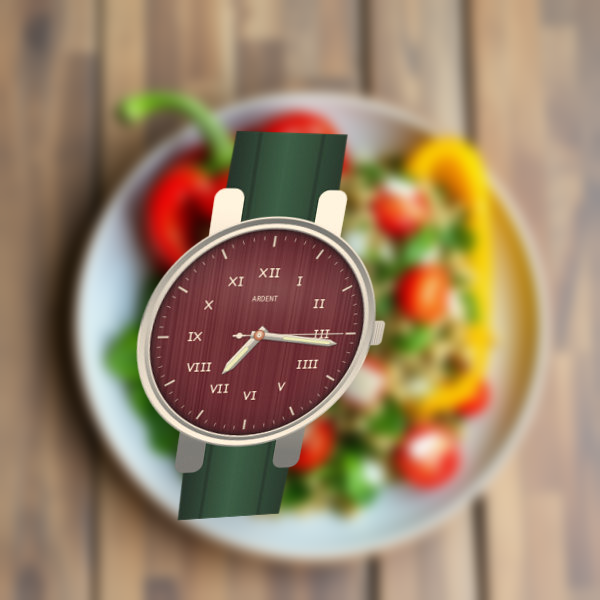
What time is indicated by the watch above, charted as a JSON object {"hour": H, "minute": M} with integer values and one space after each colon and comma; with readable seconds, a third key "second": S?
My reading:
{"hour": 7, "minute": 16, "second": 15}
